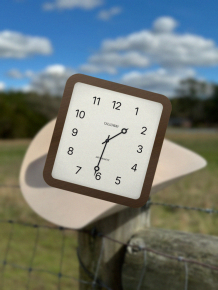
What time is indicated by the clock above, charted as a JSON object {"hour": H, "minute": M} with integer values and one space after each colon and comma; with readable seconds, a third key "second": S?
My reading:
{"hour": 1, "minute": 31}
